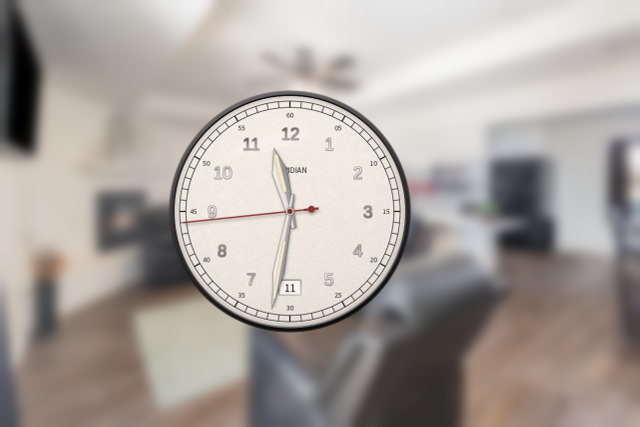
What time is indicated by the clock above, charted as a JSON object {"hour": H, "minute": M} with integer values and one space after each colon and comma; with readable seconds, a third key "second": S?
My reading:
{"hour": 11, "minute": 31, "second": 44}
